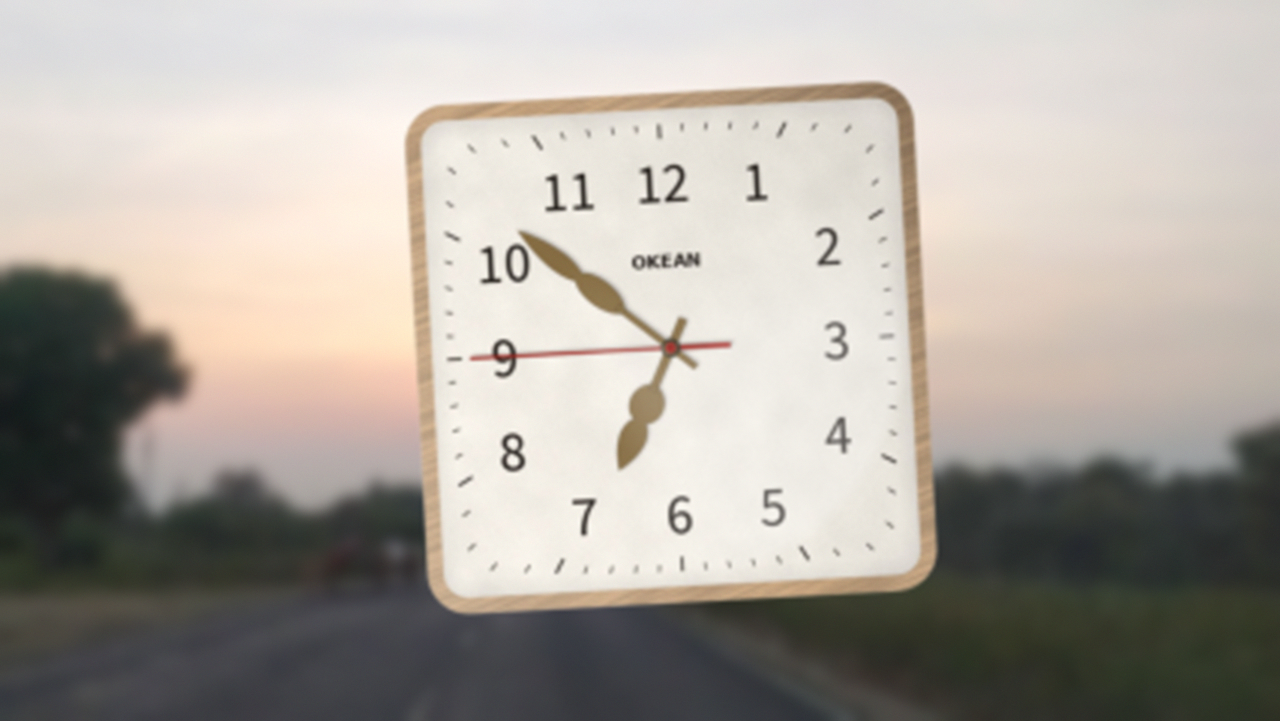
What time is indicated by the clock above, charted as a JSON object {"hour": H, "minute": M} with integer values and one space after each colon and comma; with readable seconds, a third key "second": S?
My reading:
{"hour": 6, "minute": 51, "second": 45}
